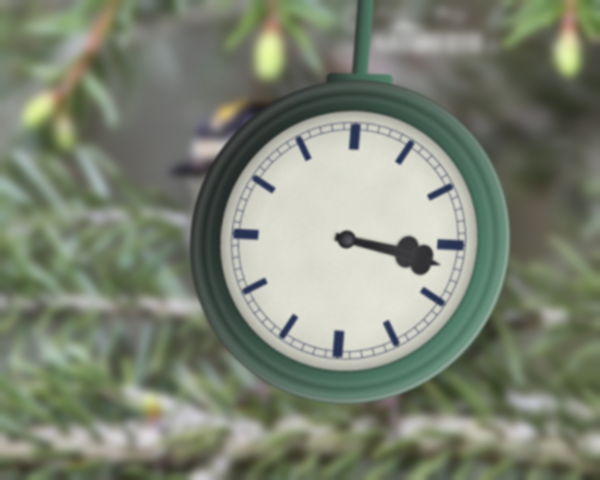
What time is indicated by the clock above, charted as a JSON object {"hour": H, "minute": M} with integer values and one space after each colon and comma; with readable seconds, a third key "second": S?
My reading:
{"hour": 3, "minute": 17}
